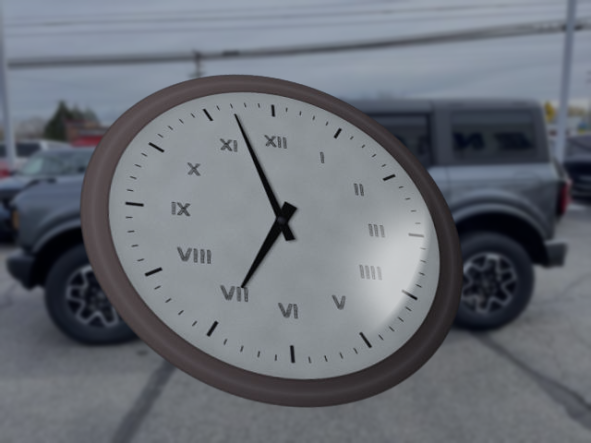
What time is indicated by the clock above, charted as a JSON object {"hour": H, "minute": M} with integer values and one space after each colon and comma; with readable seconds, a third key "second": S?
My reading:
{"hour": 6, "minute": 57}
